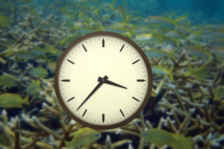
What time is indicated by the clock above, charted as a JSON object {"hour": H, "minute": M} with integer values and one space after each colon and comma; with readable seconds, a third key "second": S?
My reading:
{"hour": 3, "minute": 37}
